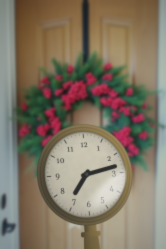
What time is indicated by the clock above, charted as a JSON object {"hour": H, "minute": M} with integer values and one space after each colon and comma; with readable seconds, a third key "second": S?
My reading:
{"hour": 7, "minute": 13}
